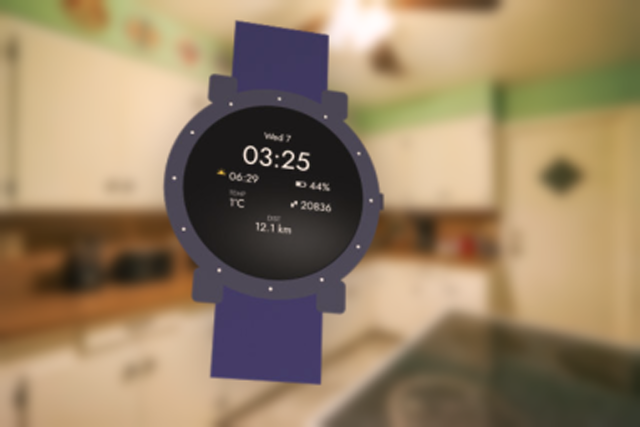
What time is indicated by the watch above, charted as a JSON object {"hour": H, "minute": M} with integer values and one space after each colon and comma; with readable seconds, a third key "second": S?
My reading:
{"hour": 3, "minute": 25}
